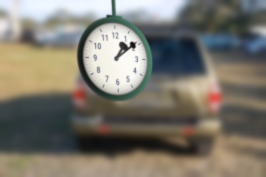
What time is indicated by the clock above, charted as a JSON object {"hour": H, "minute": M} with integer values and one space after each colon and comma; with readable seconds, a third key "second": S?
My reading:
{"hour": 1, "minute": 9}
